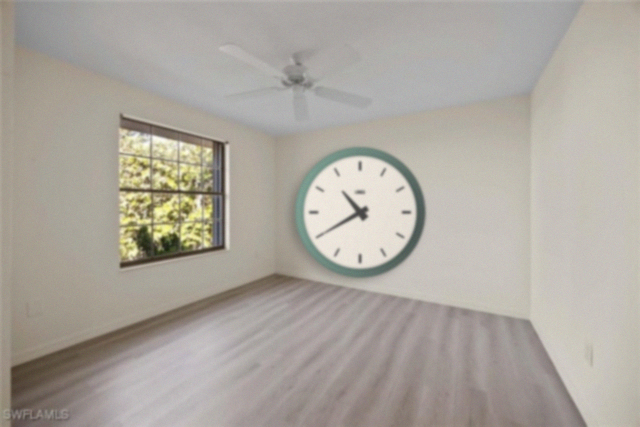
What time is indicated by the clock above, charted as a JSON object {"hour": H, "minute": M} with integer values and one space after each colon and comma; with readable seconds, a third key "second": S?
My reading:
{"hour": 10, "minute": 40}
